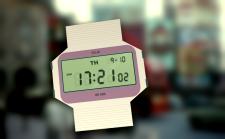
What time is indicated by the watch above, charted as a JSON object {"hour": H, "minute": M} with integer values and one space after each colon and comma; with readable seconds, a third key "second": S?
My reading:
{"hour": 17, "minute": 21, "second": 2}
